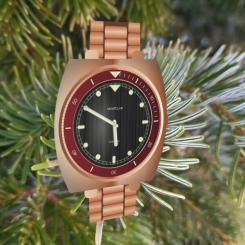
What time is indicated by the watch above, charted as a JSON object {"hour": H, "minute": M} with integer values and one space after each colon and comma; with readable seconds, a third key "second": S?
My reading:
{"hour": 5, "minute": 50}
